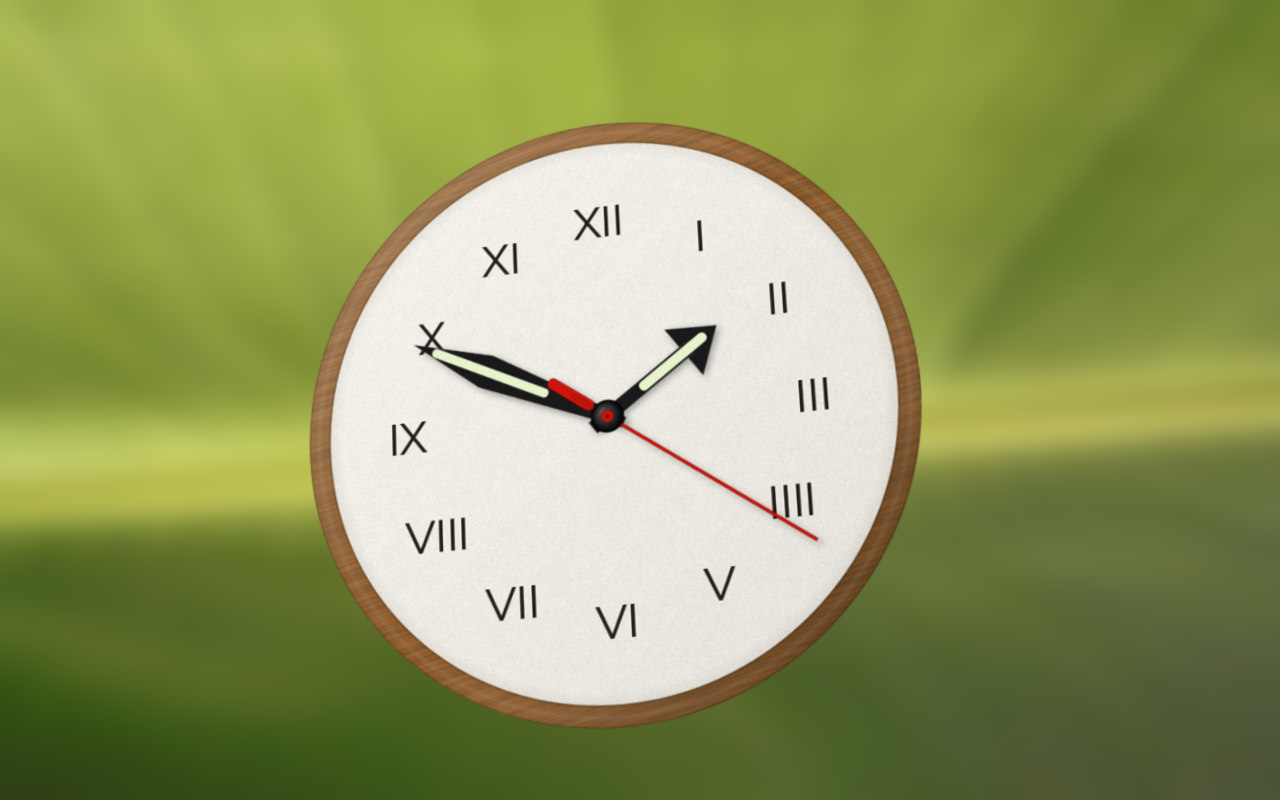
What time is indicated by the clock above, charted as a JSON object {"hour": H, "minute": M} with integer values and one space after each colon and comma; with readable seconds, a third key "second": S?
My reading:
{"hour": 1, "minute": 49, "second": 21}
